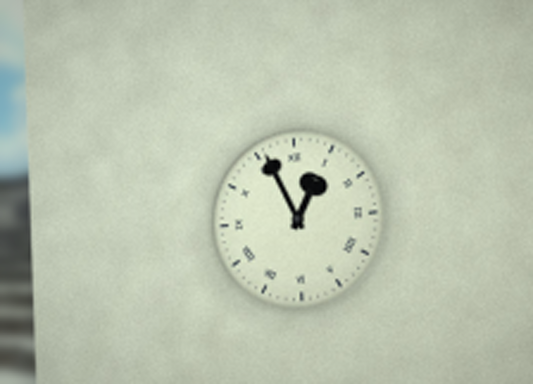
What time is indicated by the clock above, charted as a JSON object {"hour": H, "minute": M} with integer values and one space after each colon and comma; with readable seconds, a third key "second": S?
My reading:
{"hour": 12, "minute": 56}
